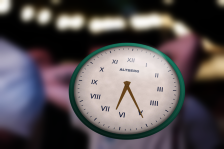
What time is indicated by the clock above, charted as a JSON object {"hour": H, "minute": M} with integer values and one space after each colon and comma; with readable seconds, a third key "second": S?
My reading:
{"hour": 6, "minute": 25}
